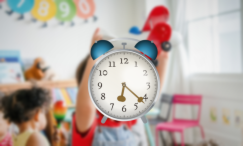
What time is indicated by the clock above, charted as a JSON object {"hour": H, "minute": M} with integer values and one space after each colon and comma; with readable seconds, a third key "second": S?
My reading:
{"hour": 6, "minute": 22}
